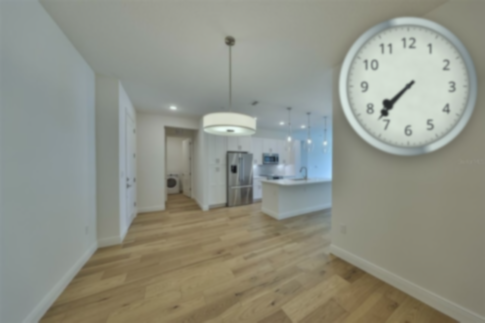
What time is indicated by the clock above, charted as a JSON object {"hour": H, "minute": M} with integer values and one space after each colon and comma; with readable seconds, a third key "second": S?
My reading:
{"hour": 7, "minute": 37}
